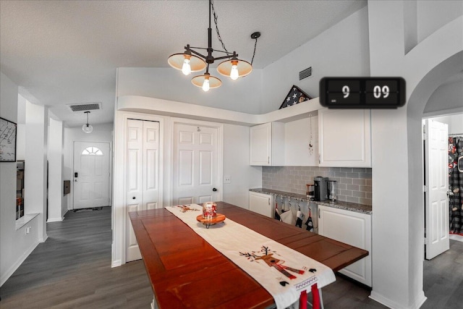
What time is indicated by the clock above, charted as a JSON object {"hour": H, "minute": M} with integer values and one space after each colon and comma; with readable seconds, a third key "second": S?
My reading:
{"hour": 9, "minute": 9}
